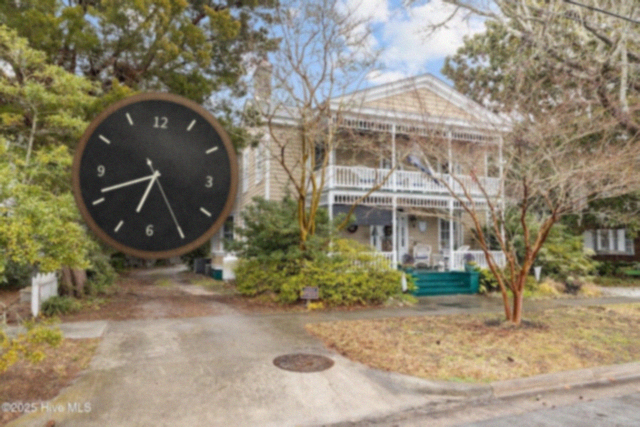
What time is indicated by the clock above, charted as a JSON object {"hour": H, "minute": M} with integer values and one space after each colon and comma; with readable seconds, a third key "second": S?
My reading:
{"hour": 6, "minute": 41, "second": 25}
